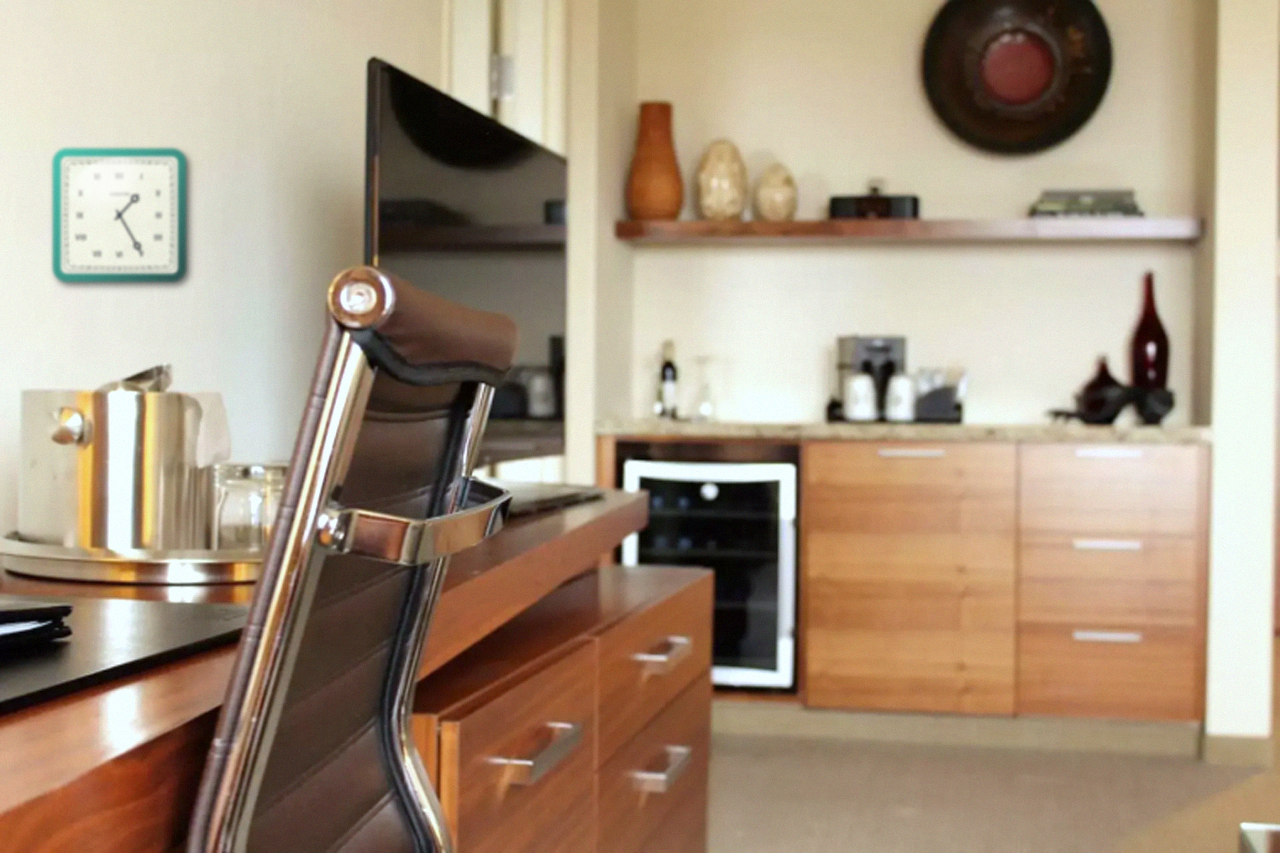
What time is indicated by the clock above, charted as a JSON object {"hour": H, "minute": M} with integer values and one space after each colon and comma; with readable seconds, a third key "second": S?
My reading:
{"hour": 1, "minute": 25}
